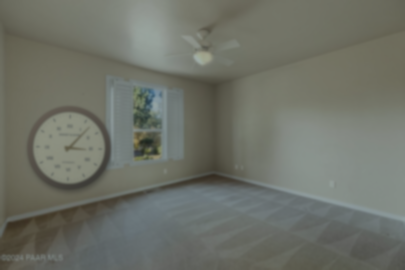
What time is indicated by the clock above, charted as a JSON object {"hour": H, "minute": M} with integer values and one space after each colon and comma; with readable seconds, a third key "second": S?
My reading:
{"hour": 3, "minute": 7}
